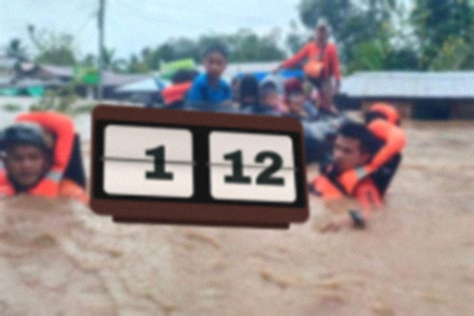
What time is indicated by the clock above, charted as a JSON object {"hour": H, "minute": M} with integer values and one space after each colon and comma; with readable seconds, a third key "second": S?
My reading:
{"hour": 1, "minute": 12}
